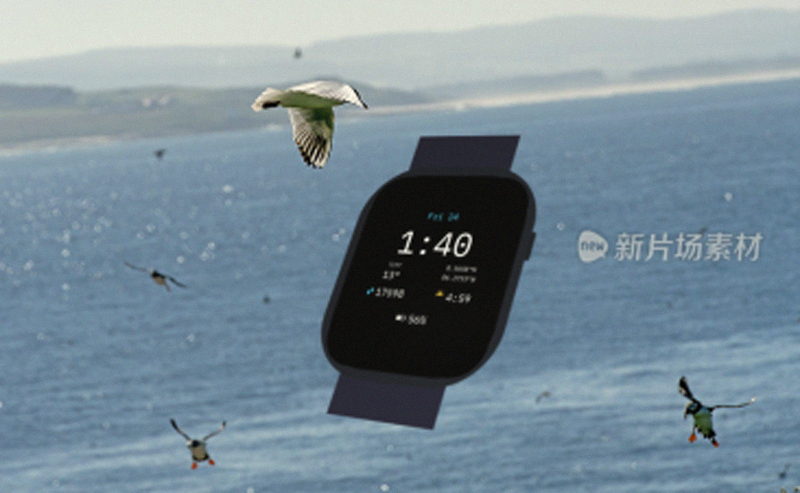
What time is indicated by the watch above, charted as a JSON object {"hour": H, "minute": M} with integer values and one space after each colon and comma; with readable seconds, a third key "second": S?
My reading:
{"hour": 1, "minute": 40}
